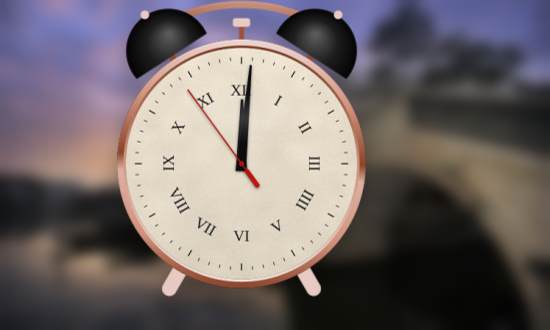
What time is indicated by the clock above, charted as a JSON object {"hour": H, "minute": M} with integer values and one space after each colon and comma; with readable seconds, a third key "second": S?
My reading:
{"hour": 12, "minute": 0, "second": 54}
